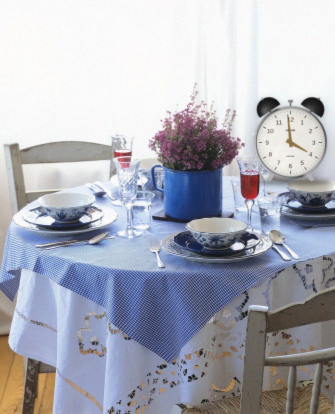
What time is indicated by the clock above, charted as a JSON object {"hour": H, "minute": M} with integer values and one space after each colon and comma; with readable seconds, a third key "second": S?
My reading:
{"hour": 3, "minute": 59}
